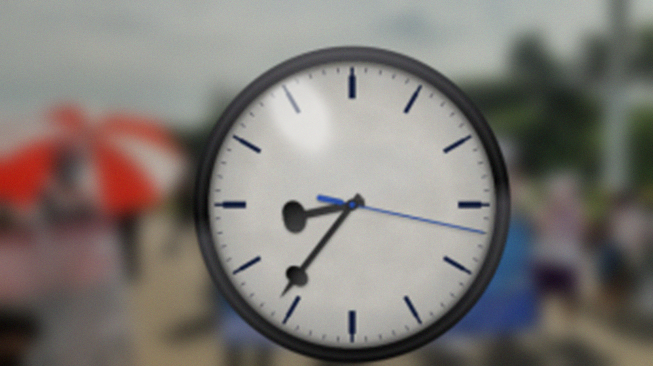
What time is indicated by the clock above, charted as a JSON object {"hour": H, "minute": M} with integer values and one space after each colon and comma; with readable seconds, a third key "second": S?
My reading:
{"hour": 8, "minute": 36, "second": 17}
